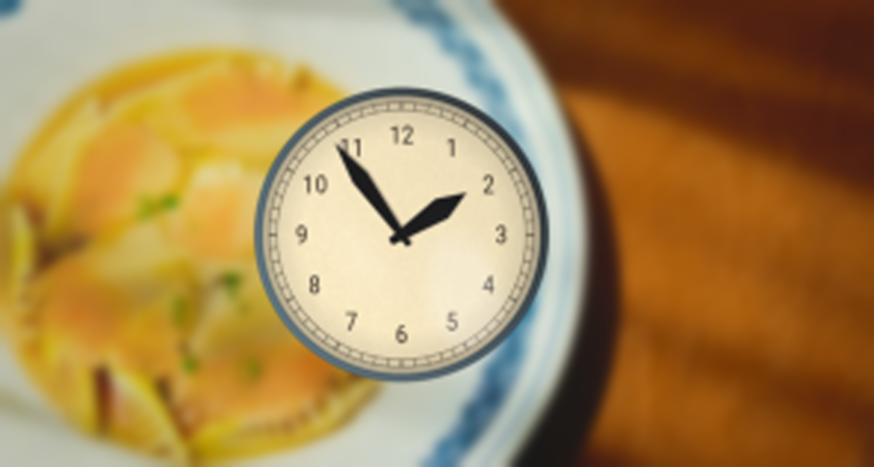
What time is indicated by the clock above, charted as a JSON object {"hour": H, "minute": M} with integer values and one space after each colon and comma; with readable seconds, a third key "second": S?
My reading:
{"hour": 1, "minute": 54}
